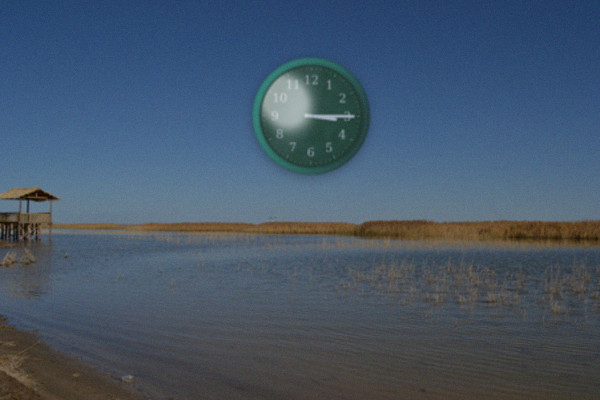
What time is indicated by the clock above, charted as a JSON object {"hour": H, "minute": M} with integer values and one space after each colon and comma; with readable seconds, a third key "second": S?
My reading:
{"hour": 3, "minute": 15}
